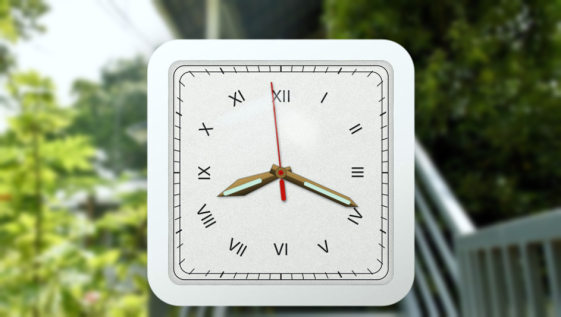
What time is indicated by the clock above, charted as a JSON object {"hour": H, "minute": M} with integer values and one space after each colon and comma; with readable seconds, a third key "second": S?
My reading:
{"hour": 8, "minute": 18, "second": 59}
